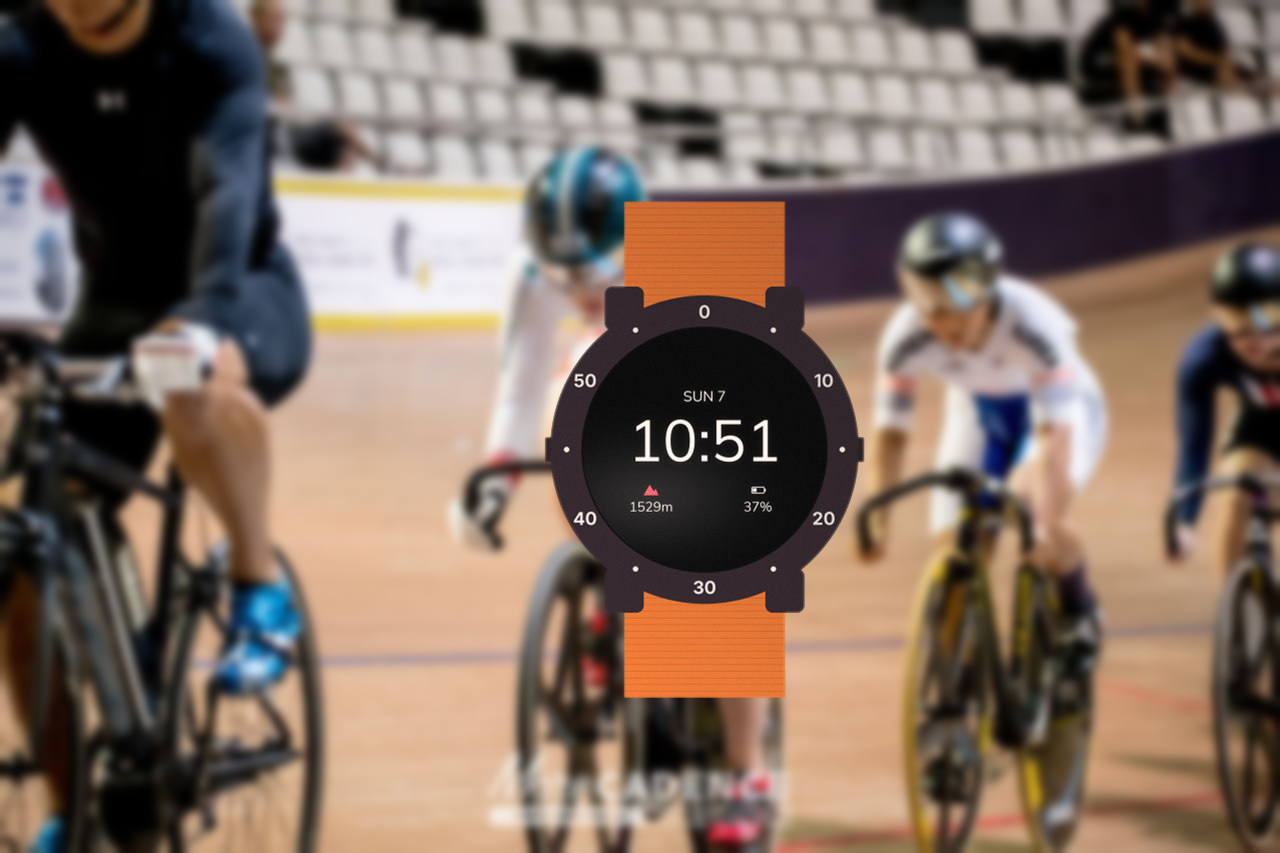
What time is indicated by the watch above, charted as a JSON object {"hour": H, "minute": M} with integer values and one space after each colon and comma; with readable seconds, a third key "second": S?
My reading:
{"hour": 10, "minute": 51}
